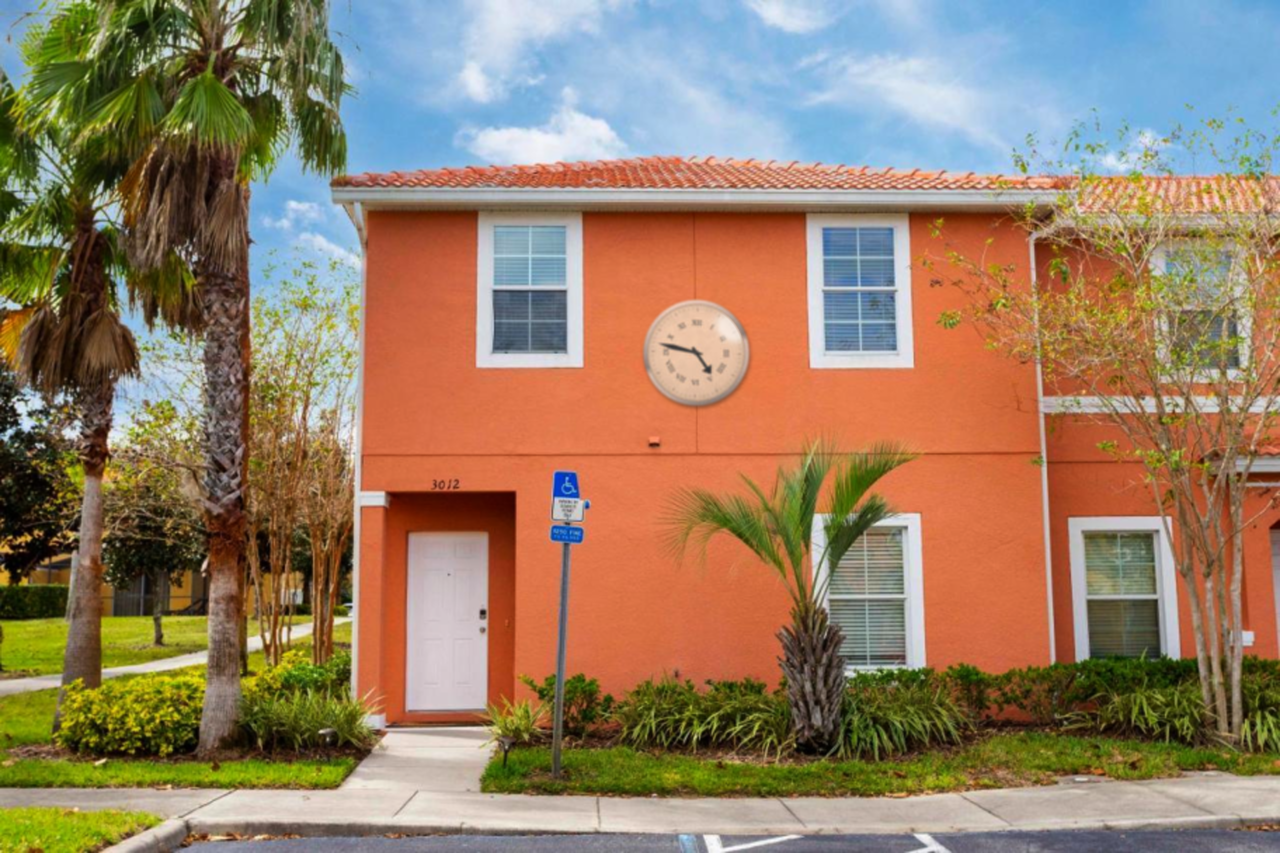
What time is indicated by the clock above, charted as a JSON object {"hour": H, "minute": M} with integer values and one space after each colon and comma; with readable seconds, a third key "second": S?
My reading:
{"hour": 4, "minute": 47}
